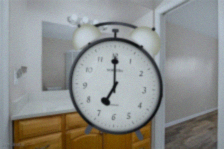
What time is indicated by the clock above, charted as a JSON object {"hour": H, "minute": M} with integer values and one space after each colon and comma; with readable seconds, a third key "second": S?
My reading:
{"hour": 7, "minute": 0}
